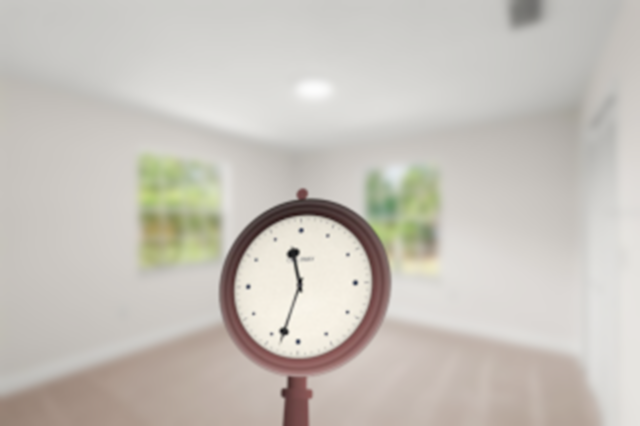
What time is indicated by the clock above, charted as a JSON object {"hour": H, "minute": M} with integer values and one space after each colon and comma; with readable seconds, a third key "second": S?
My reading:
{"hour": 11, "minute": 33}
